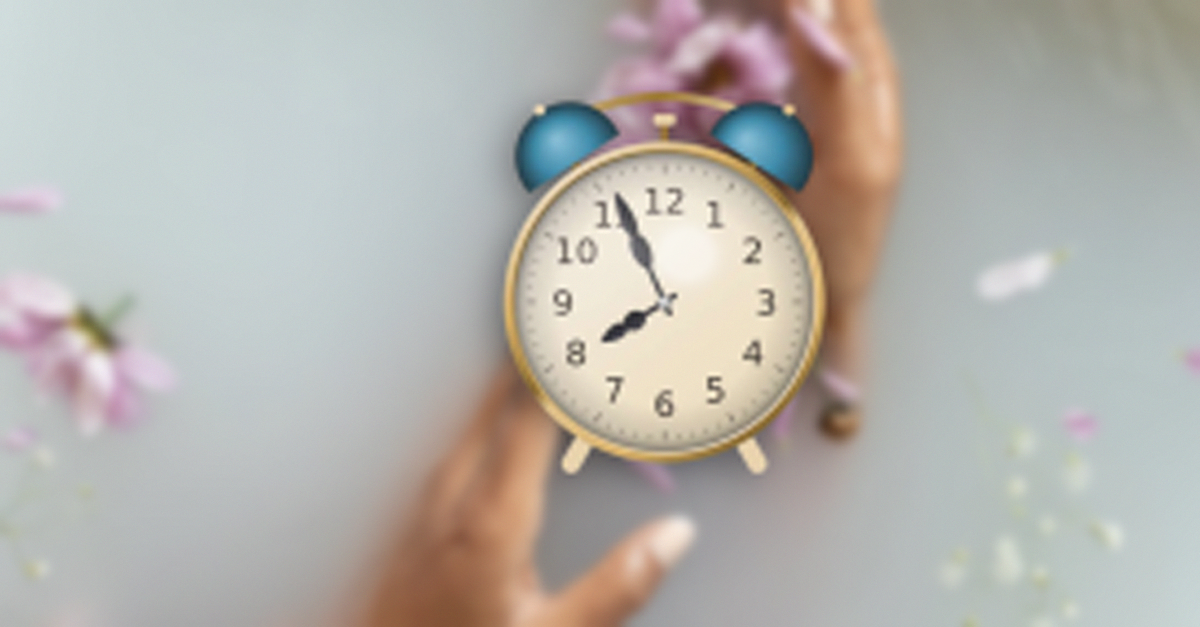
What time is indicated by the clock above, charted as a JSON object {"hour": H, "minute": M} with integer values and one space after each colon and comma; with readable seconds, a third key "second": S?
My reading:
{"hour": 7, "minute": 56}
